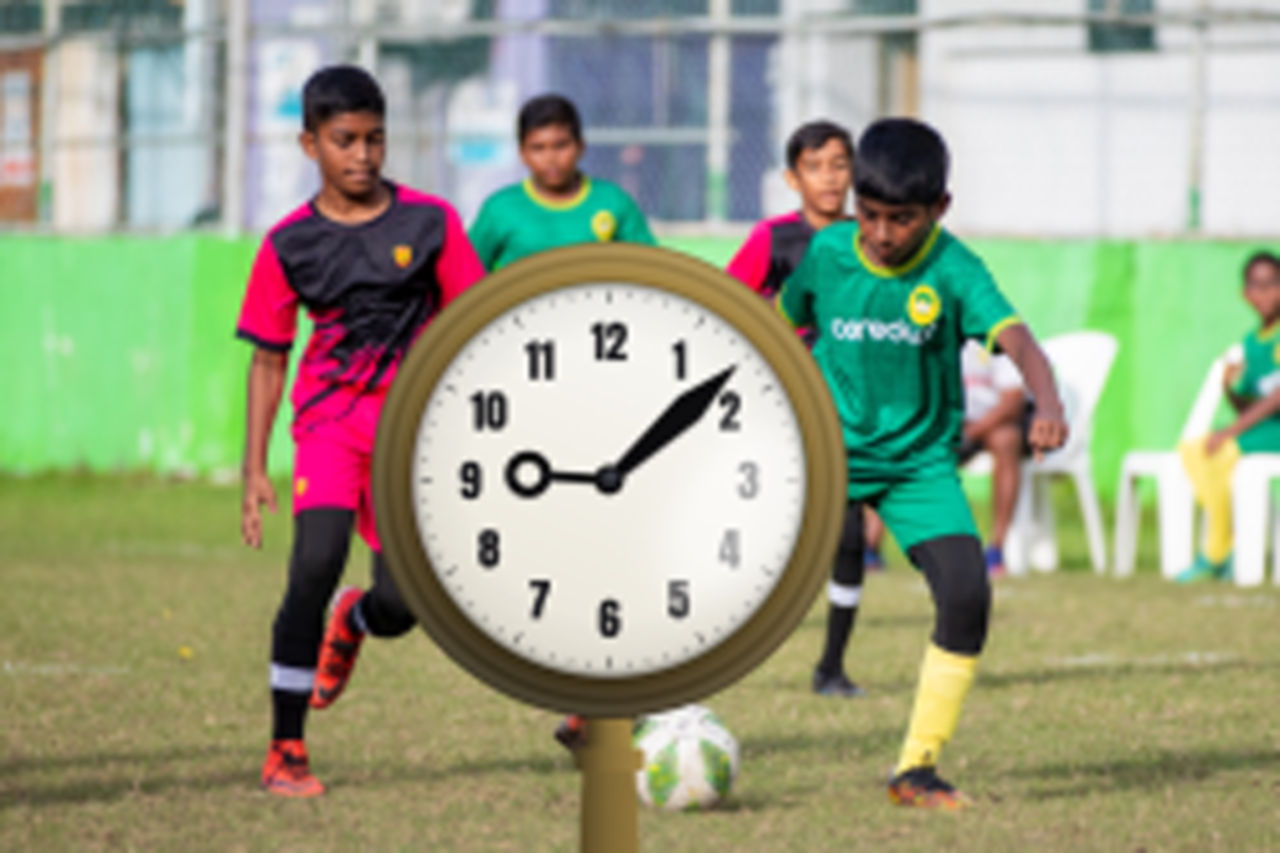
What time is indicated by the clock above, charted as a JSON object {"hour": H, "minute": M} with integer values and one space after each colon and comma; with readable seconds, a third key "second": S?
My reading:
{"hour": 9, "minute": 8}
